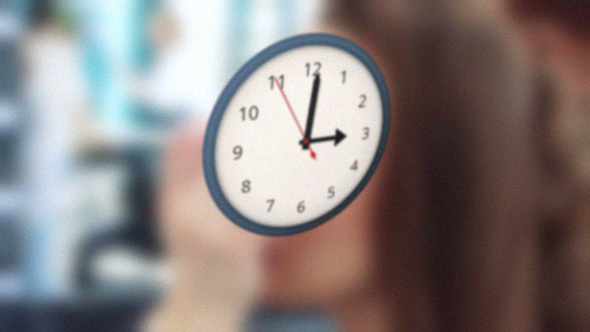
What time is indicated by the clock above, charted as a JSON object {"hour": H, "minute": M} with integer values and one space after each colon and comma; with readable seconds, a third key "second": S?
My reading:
{"hour": 3, "minute": 0, "second": 55}
